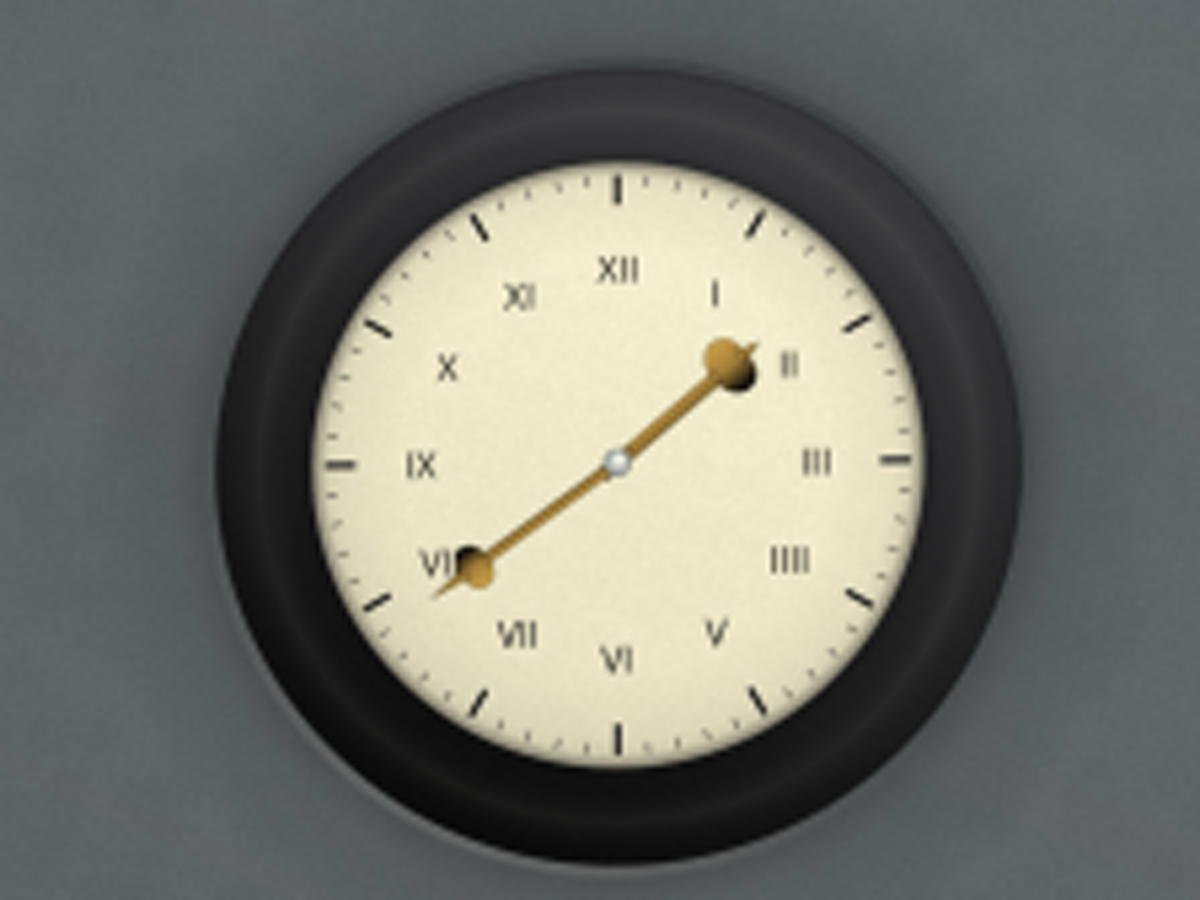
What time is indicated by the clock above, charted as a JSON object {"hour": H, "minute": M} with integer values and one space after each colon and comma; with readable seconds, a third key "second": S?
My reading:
{"hour": 1, "minute": 39}
